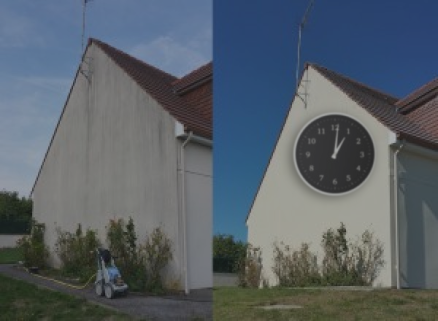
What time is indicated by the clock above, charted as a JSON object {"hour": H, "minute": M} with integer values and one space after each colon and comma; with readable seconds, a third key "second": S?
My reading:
{"hour": 1, "minute": 1}
